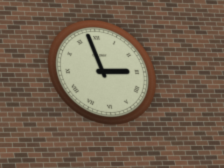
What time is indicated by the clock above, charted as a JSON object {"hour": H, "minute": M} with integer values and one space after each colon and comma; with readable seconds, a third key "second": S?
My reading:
{"hour": 2, "minute": 58}
